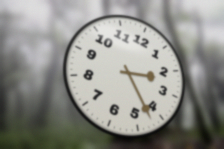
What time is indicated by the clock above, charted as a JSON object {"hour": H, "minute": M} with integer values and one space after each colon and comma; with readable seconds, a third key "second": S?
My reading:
{"hour": 2, "minute": 22}
